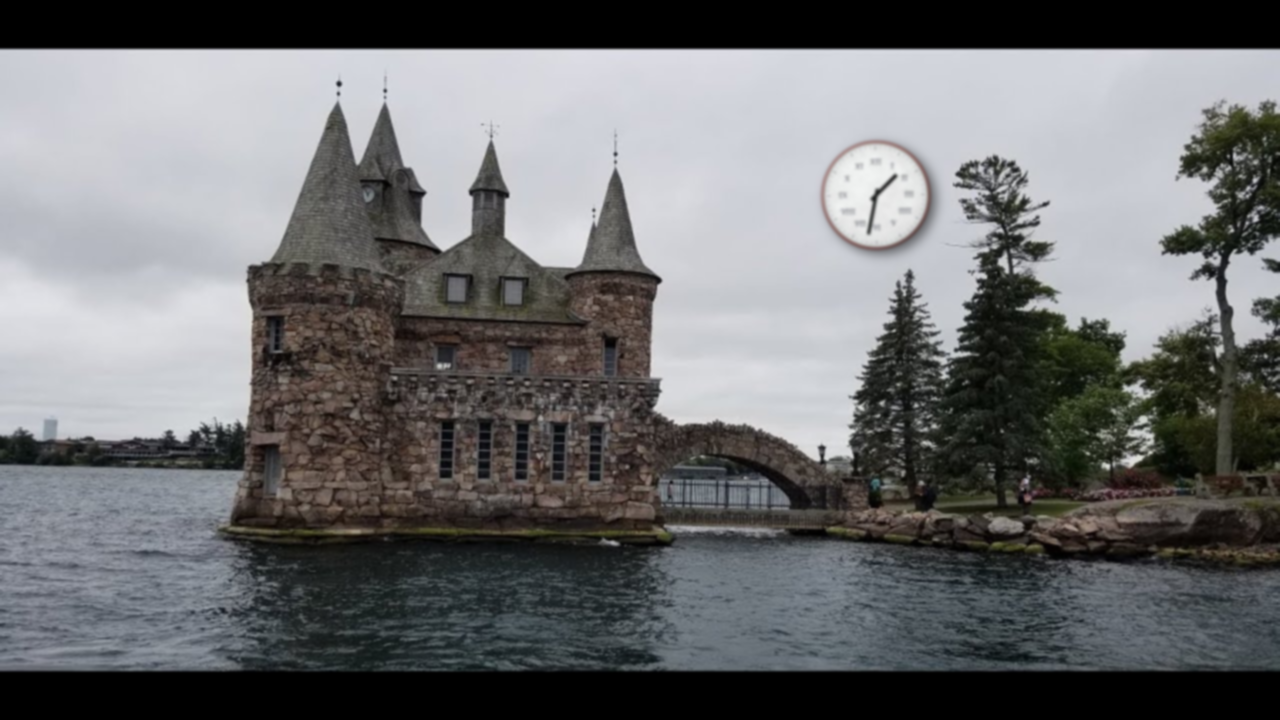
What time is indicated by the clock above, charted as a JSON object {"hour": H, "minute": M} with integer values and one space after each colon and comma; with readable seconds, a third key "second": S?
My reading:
{"hour": 1, "minute": 32}
